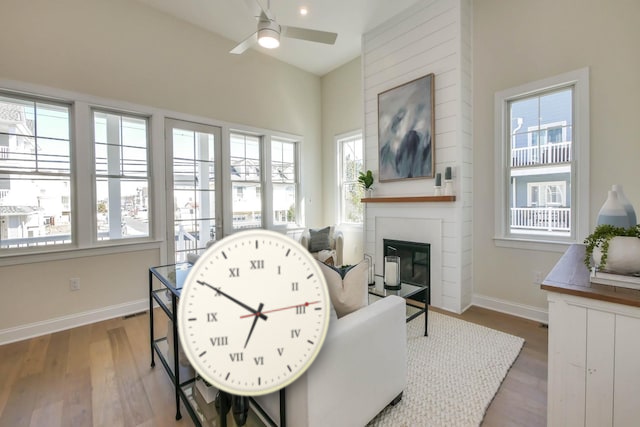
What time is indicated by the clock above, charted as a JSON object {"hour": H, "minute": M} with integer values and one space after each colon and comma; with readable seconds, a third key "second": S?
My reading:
{"hour": 6, "minute": 50, "second": 14}
